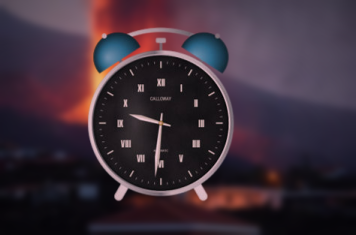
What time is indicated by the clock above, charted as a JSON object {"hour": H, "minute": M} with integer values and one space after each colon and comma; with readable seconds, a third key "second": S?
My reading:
{"hour": 9, "minute": 31}
